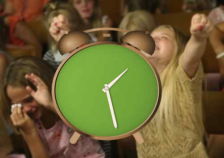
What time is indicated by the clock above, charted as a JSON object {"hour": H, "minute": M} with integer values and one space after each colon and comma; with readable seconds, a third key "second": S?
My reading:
{"hour": 1, "minute": 28}
